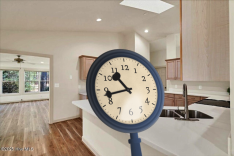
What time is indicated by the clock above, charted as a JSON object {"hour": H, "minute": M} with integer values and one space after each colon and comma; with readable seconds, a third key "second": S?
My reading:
{"hour": 10, "minute": 43}
